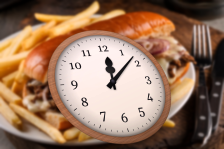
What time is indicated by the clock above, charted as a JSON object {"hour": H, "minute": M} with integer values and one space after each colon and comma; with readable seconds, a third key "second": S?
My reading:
{"hour": 12, "minute": 8}
